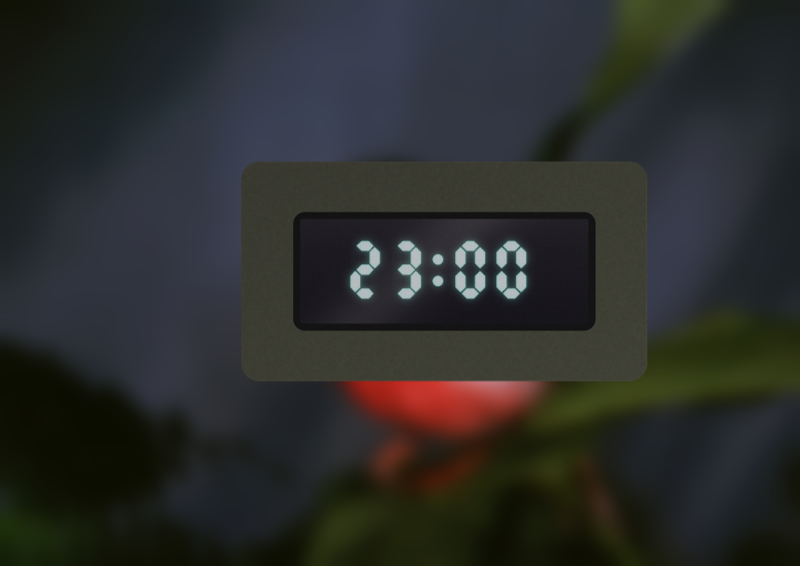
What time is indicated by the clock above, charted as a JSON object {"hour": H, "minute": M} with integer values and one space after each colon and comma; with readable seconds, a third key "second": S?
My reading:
{"hour": 23, "minute": 0}
